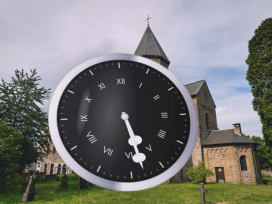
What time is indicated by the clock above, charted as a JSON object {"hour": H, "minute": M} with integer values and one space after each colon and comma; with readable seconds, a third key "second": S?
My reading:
{"hour": 5, "minute": 28}
